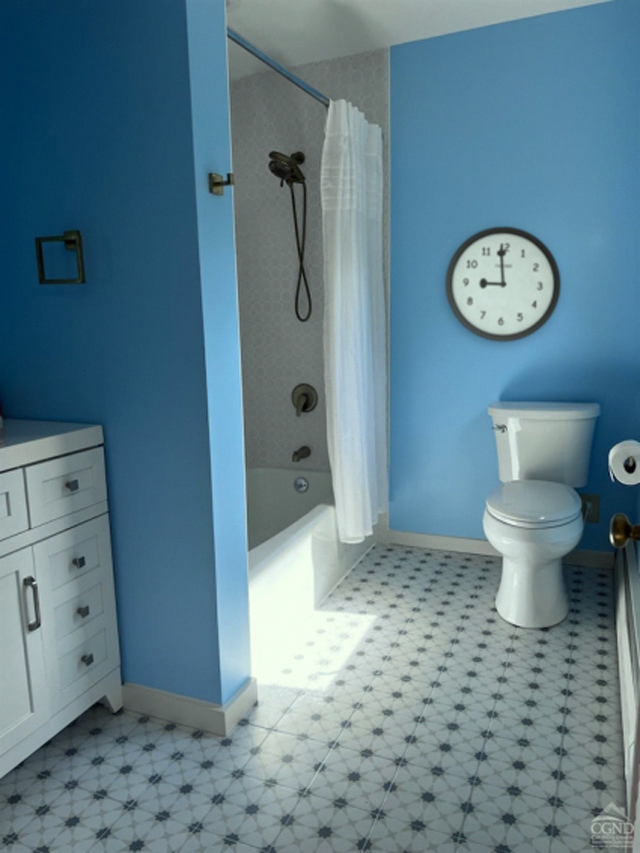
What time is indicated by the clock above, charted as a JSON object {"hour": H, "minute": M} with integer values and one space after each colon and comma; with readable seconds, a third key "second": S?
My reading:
{"hour": 8, "minute": 59}
